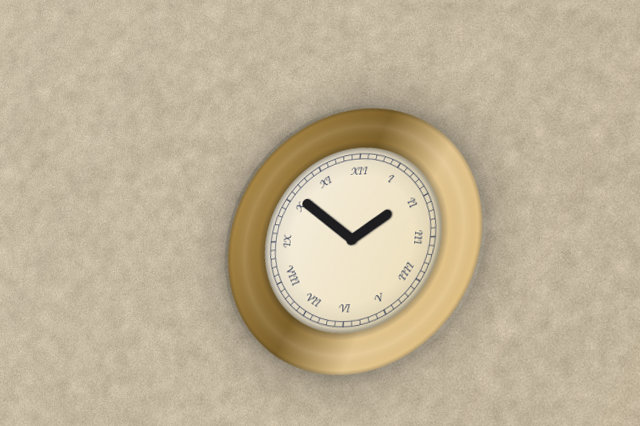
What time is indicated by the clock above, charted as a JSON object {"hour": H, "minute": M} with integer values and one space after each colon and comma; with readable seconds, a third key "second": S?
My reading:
{"hour": 1, "minute": 51}
